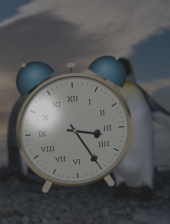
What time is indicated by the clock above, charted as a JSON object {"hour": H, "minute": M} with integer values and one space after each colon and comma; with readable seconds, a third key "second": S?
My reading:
{"hour": 3, "minute": 25}
